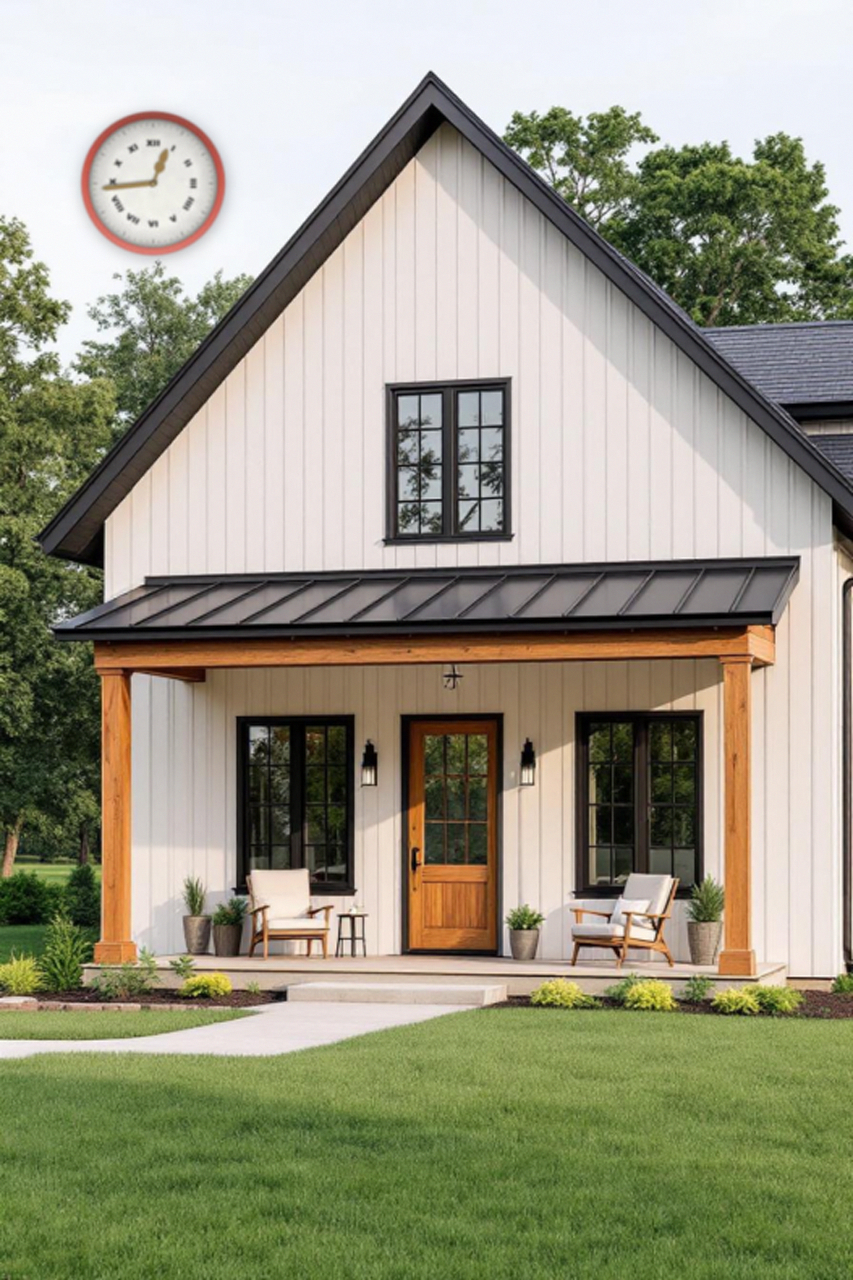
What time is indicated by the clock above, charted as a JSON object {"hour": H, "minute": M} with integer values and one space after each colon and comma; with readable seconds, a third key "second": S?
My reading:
{"hour": 12, "minute": 44}
